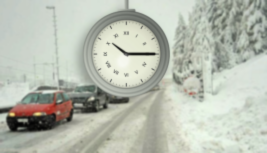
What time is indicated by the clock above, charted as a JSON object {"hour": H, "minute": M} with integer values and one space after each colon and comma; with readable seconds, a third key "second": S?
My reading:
{"hour": 10, "minute": 15}
